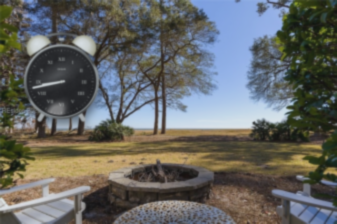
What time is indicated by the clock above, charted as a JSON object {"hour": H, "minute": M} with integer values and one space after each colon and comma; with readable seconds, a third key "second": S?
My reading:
{"hour": 8, "minute": 43}
